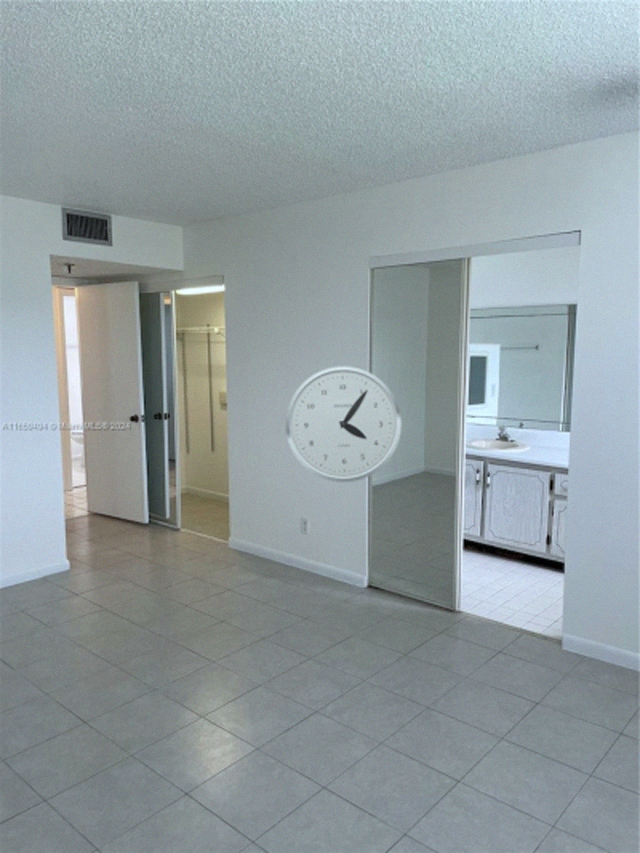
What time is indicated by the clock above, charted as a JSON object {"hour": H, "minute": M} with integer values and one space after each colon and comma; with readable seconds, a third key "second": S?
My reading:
{"hour": 4, "minute": 6}
